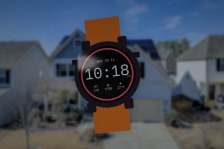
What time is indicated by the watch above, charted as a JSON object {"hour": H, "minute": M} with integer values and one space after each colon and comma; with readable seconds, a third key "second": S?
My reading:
{"hour": 10, "minute": 18}
